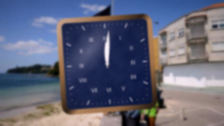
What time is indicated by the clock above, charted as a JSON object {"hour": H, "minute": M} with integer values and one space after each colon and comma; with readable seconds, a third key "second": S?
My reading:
{"hour": 12, "minute": 1}
